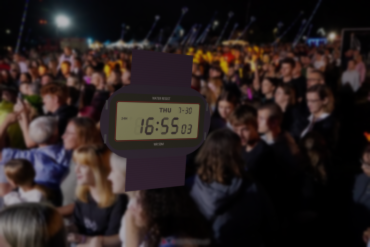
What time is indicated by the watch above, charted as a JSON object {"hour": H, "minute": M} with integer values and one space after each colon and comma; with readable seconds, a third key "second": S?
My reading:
{"hour": 16, "minute": 55, "second": 3}
